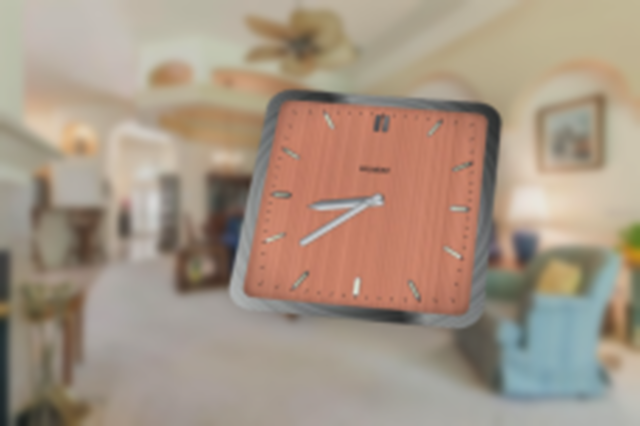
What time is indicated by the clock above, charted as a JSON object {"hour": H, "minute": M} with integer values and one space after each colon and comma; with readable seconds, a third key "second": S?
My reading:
{"hour": 8, "minute": 38}
